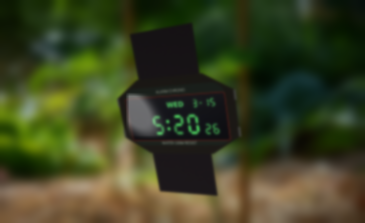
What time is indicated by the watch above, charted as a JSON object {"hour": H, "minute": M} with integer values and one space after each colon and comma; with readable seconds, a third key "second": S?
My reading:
{"hour": 5, "minute": 20}
